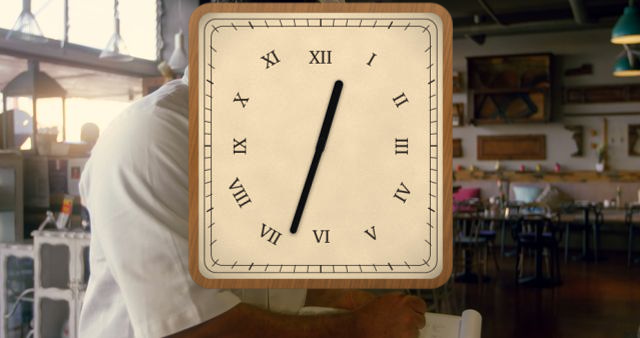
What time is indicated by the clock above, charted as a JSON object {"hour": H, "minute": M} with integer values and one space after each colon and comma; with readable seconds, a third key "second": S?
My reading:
{"hour": 12, "minute": 33}
